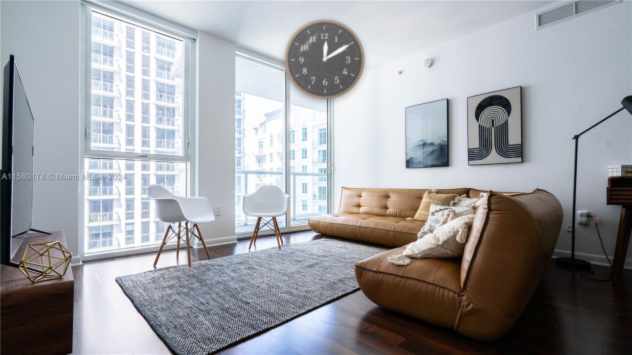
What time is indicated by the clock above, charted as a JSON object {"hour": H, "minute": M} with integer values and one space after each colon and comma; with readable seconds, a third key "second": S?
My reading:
{"hour": 12, "minute": 10}
